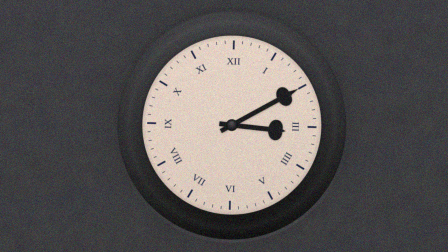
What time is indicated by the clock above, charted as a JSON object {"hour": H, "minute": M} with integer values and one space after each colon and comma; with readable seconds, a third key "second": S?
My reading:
{"hour": 3, "minute": 10}
